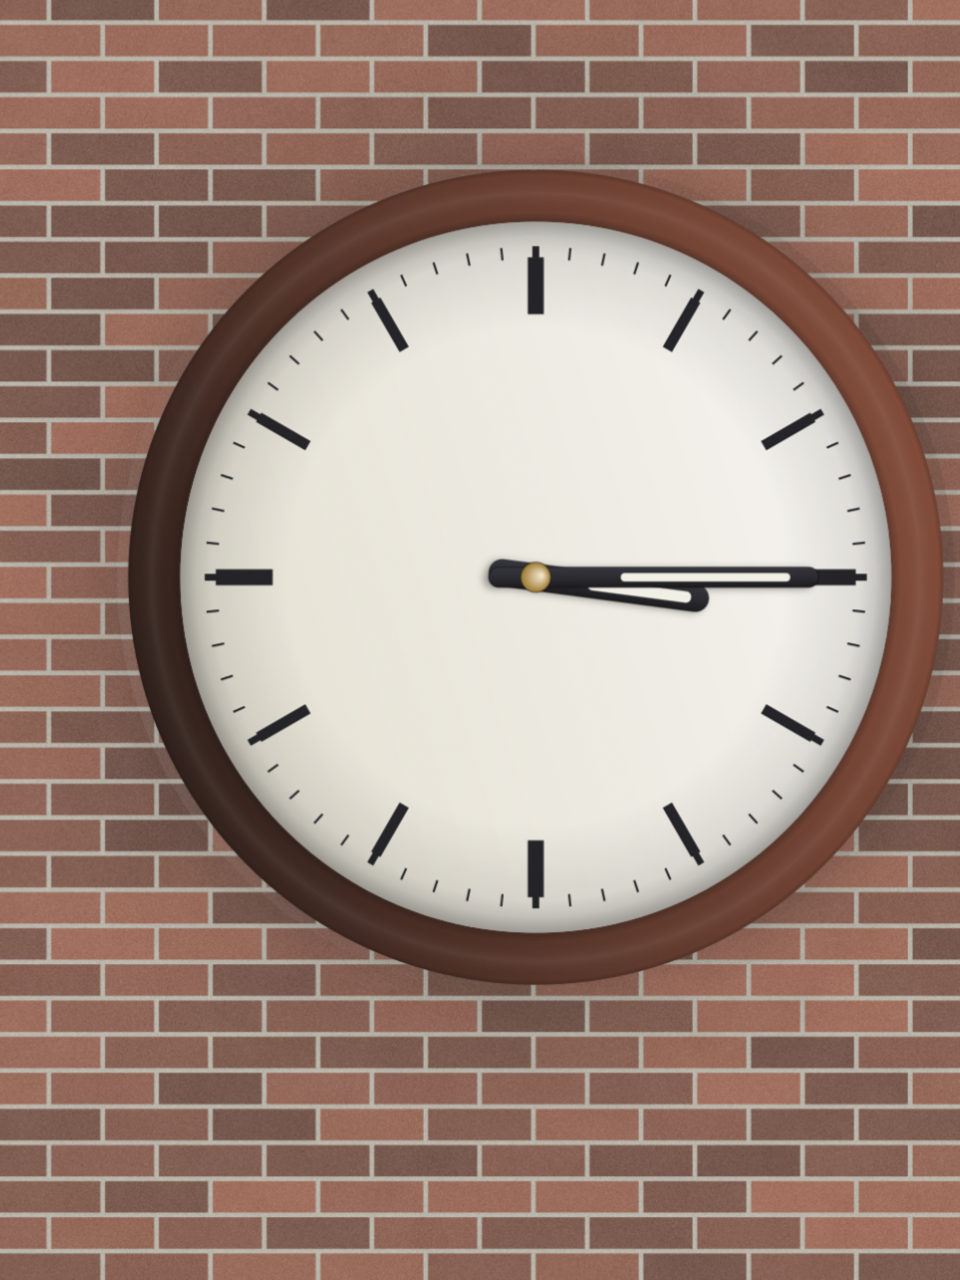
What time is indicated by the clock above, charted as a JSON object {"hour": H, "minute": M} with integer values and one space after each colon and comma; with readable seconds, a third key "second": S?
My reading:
{"hour": 3, "minute": 15}
